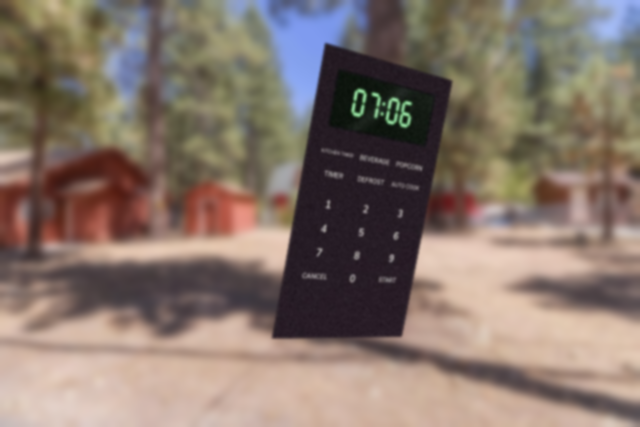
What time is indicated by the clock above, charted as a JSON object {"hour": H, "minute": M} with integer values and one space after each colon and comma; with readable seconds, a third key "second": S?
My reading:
{"hour": 7, "minute": 6}
